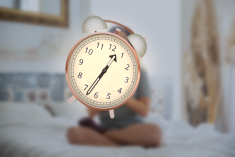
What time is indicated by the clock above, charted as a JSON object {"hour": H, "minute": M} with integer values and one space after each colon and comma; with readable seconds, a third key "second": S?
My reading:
{"hour": 12, "minute": 33}
